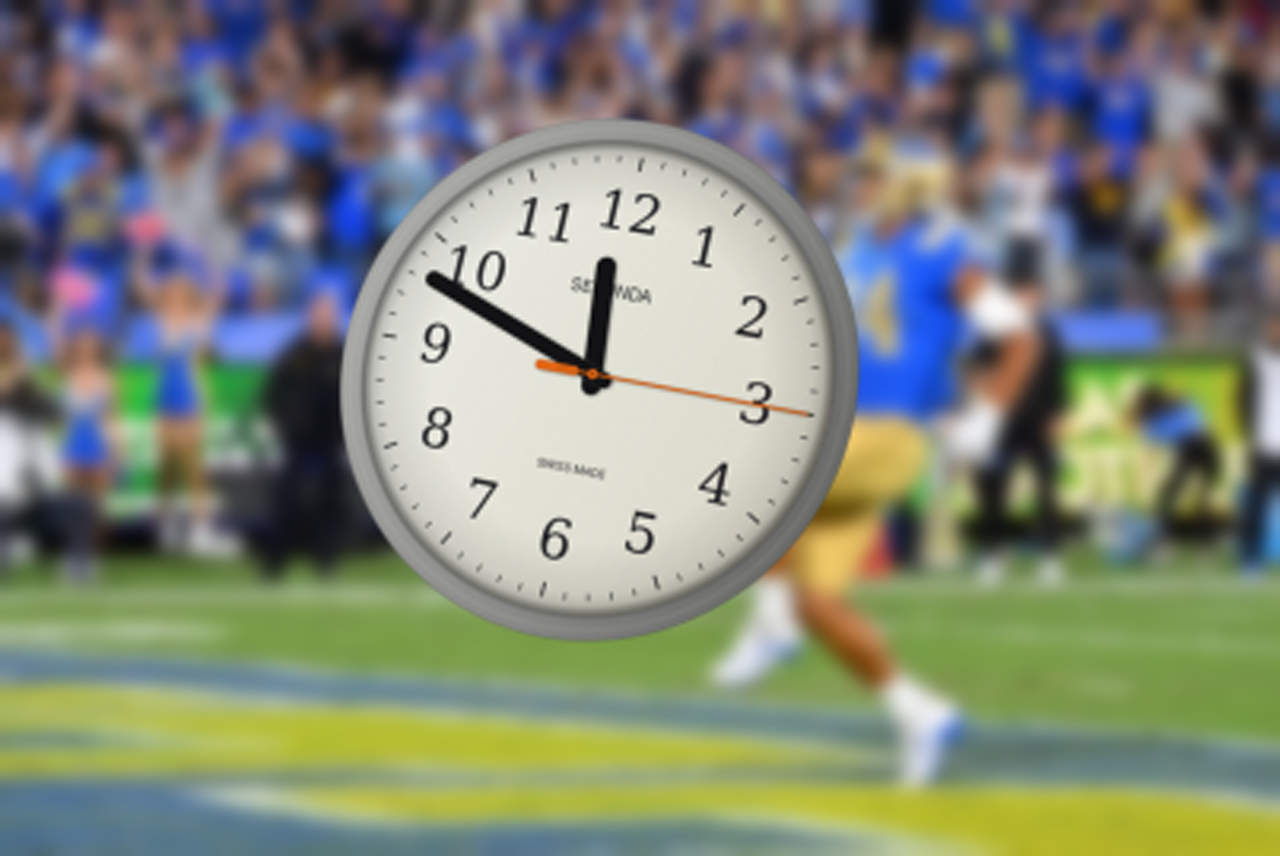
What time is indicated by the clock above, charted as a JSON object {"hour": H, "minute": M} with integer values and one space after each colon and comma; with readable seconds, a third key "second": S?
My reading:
{"hour": 11, "minute": 48, "second": 15}
